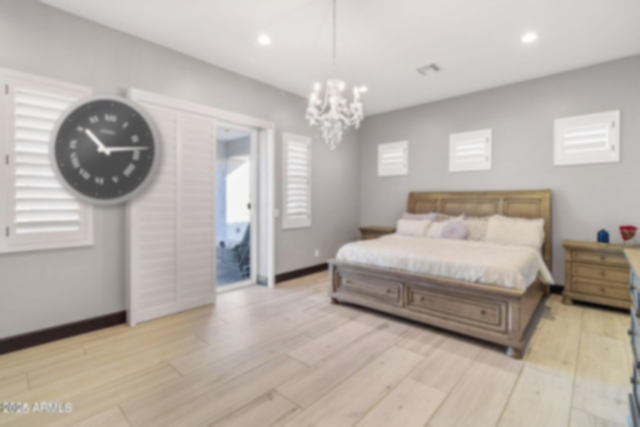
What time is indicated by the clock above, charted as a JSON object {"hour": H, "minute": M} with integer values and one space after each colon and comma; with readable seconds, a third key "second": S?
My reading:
{"hour": 10, "minute": 13}
